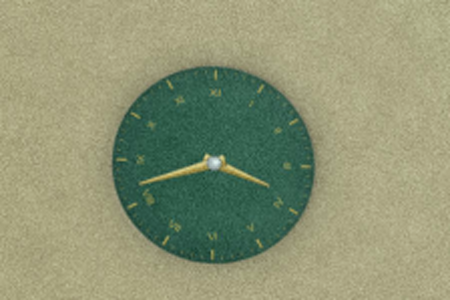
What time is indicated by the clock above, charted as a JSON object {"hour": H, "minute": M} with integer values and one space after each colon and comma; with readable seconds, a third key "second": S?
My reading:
{"hour": 3, "minute": 42}
